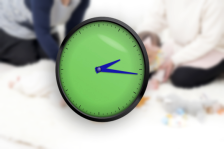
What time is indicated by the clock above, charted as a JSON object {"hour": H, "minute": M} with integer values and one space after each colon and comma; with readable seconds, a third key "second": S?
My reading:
{"hour": 2, "minute": 16}
